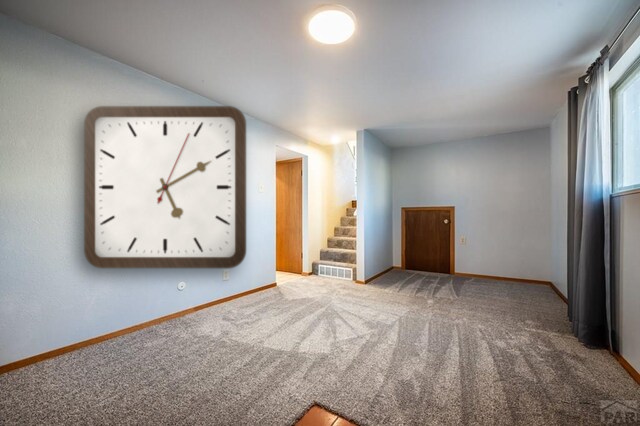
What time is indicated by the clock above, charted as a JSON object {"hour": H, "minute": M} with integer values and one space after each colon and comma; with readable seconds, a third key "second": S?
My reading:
{"hour": 5, "minute": 10, "second": 4}
